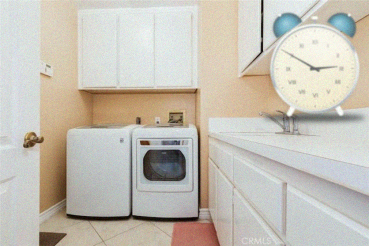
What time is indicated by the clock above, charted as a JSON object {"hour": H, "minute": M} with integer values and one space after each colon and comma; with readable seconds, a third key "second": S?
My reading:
{"hour": 2, "minute": 50}
